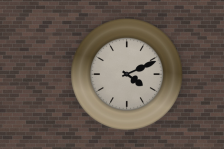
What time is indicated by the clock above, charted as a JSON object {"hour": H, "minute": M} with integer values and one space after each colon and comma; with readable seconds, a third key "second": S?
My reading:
{"hour": 4, "minute": 11}
